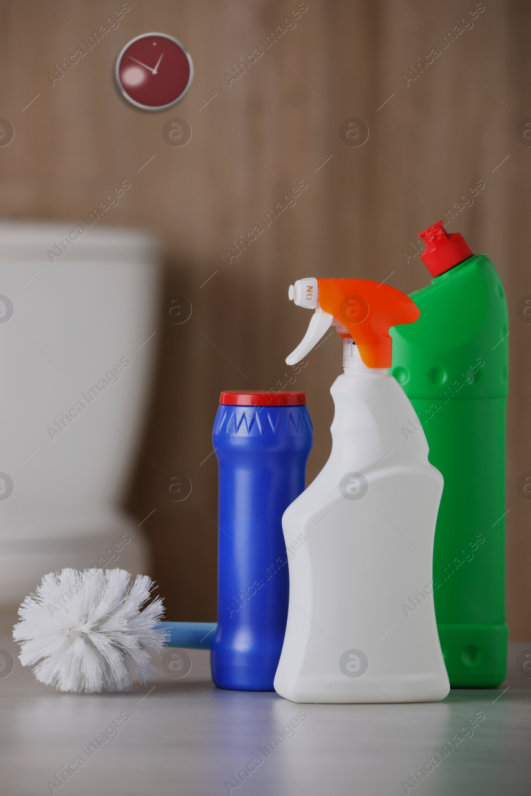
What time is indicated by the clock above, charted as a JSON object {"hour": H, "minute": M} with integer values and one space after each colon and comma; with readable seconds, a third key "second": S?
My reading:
{"hour": 12, "minute": 50}
